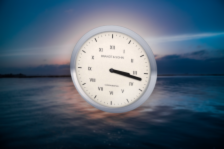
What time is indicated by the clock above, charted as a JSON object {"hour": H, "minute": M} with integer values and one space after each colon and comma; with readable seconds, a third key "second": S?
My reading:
{"hour": 3, "minute": 17}
